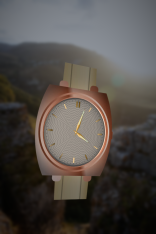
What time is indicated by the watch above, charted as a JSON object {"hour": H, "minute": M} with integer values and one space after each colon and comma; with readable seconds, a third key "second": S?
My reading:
{"hour": 4, "minute": 3}
